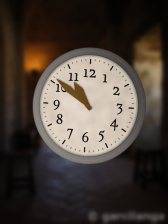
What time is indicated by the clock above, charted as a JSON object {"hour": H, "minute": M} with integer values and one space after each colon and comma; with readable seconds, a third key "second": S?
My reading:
{"hour": 10, "minute": 51}
